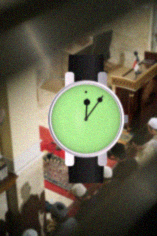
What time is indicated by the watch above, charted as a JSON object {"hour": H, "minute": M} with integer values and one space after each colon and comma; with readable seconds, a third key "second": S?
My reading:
{"hour": 12, "minute": 6}
